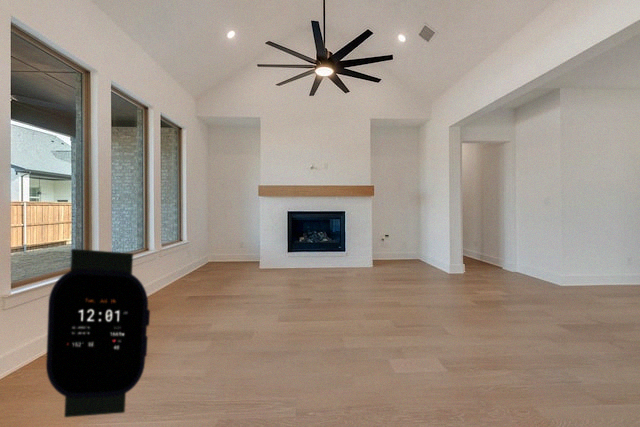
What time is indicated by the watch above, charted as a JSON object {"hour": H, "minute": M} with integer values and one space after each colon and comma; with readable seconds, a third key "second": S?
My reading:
{"hour": 12, "minute": 1}
